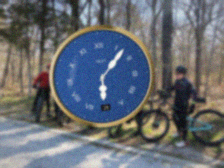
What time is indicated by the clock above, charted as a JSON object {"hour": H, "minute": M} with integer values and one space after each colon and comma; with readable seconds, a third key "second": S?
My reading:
{"hour": 6, "minute": 7}
